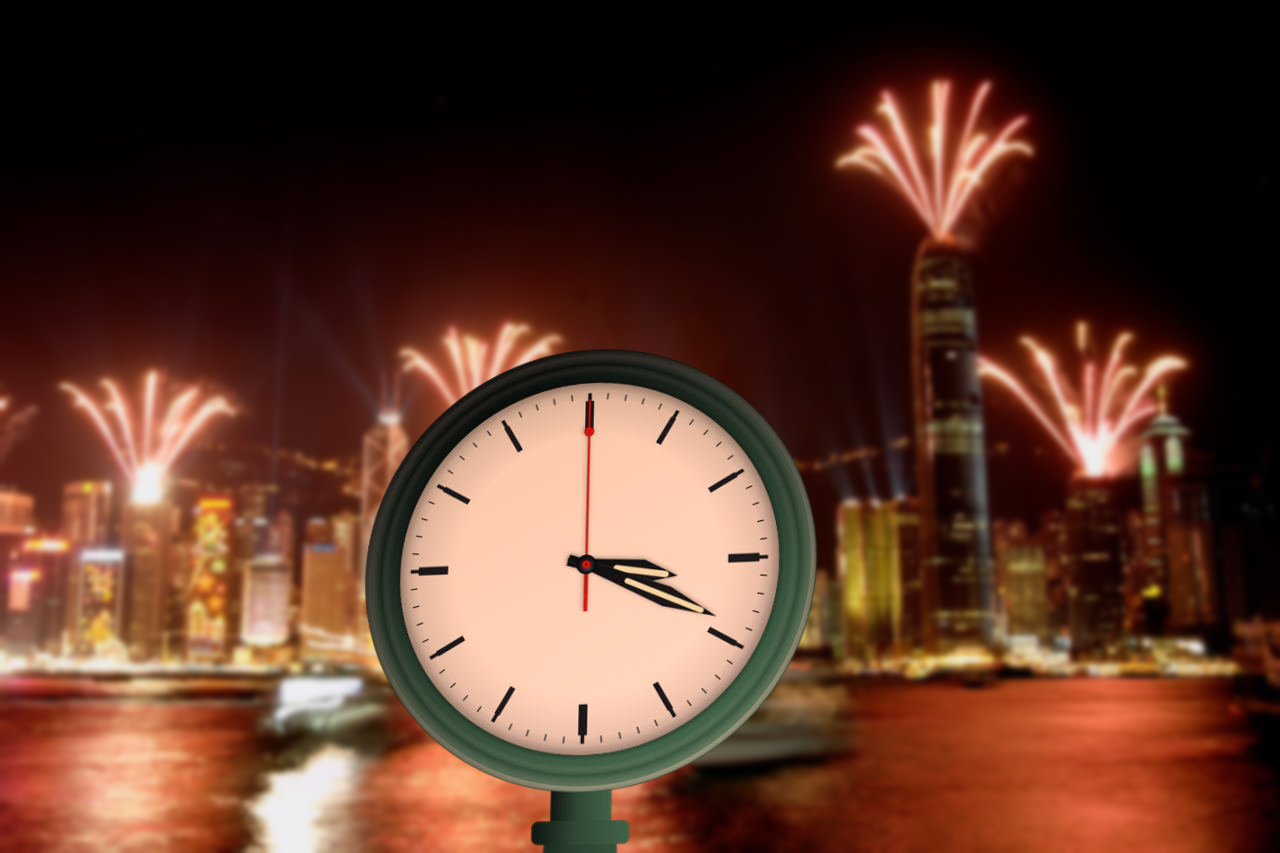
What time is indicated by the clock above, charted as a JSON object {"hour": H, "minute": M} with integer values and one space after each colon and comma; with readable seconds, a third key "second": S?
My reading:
{"hour": 3, "minute": 19, "second": 0}
